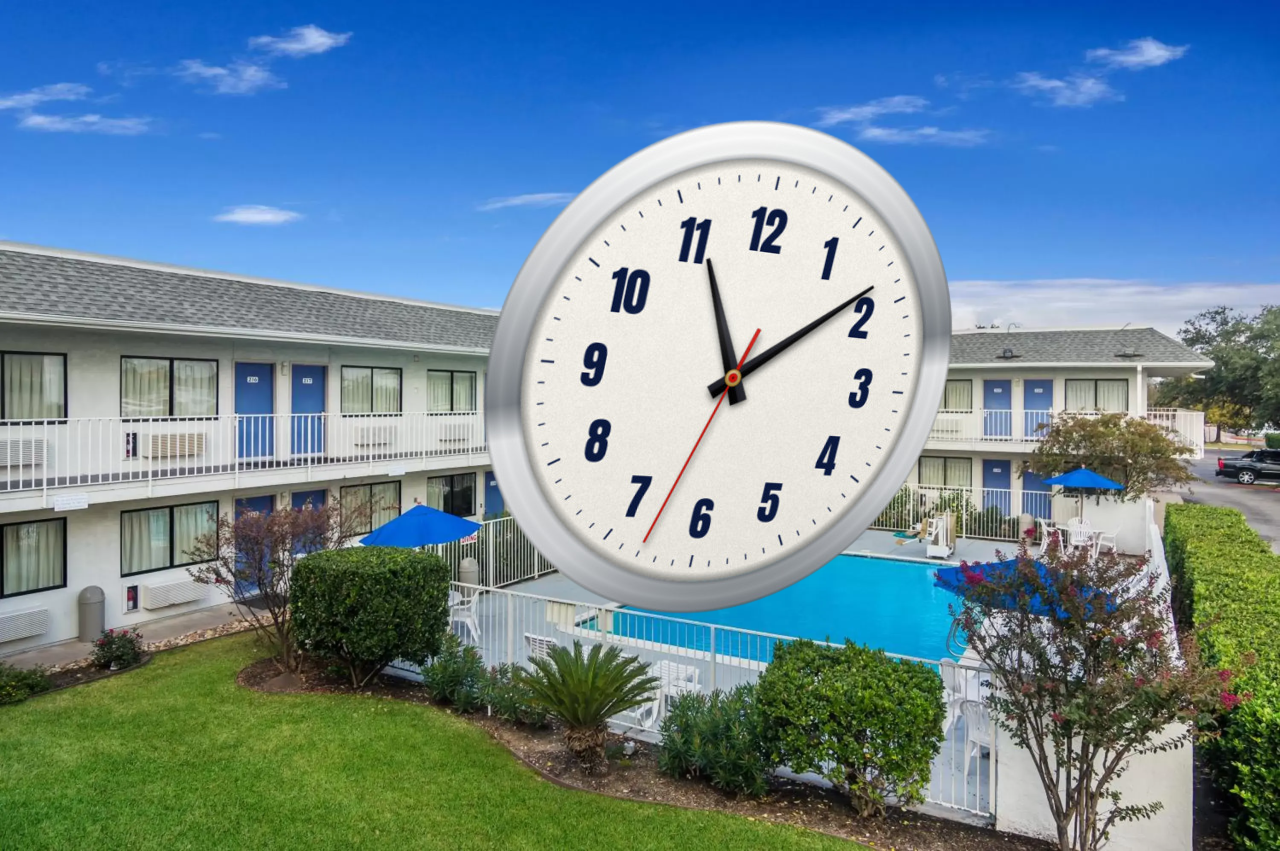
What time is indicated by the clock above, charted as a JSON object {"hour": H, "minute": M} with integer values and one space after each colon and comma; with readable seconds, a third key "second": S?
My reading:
{"hour": 11, "minute": 8, "second": 33}
